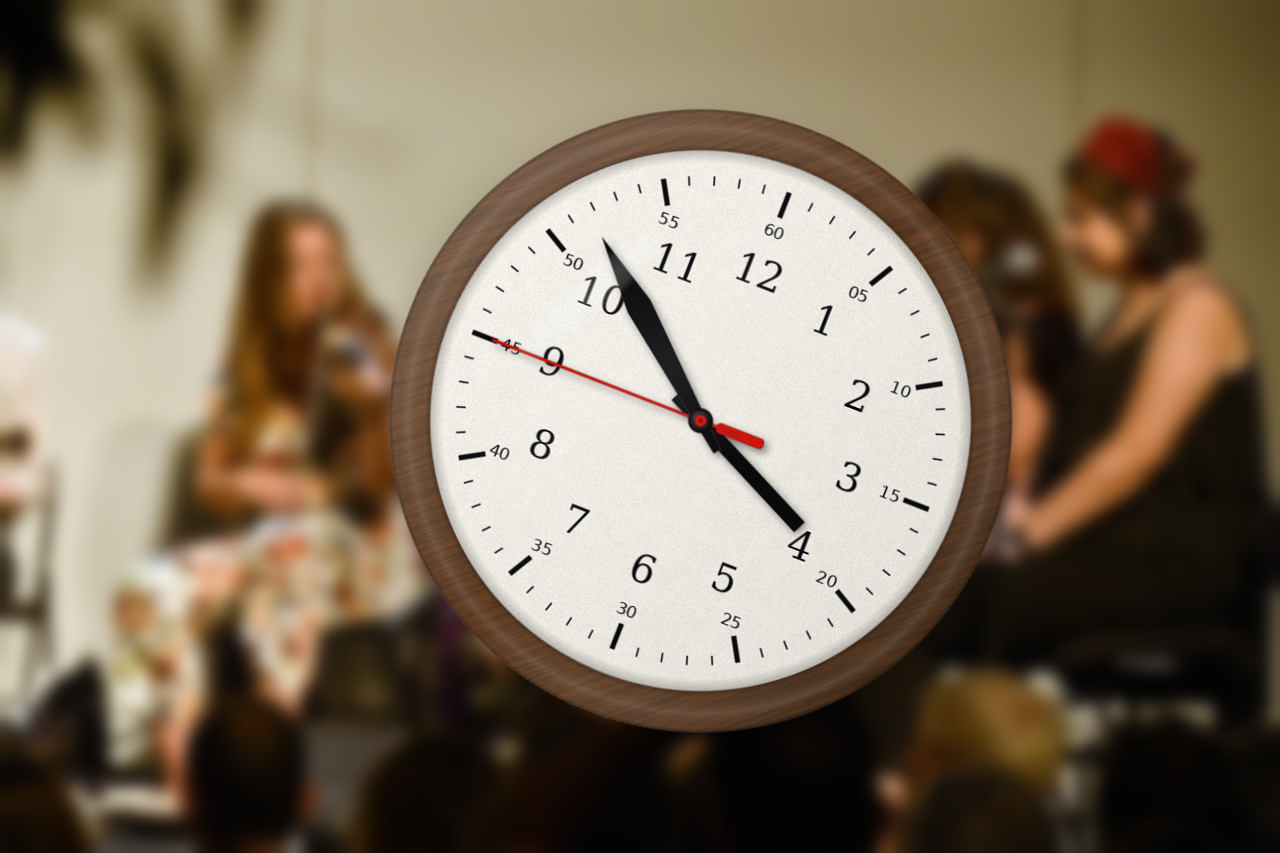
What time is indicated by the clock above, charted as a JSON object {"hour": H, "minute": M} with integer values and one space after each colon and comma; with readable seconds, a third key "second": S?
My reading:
{"hour": 3, "minute": 51, "second": 45}
